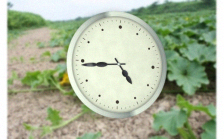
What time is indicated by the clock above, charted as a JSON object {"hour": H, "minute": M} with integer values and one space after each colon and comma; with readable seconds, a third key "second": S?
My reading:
{"hour": 4, "minute": 44}
